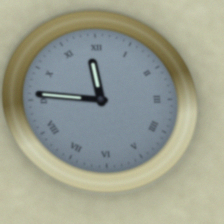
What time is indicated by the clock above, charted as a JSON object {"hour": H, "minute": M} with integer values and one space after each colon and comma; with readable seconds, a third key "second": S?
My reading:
{"hour": 11, "minute": 46}
